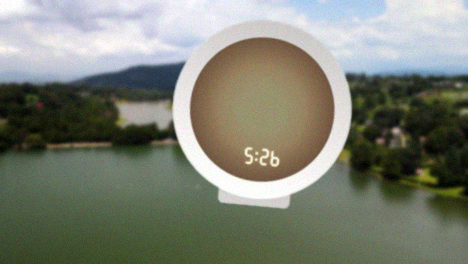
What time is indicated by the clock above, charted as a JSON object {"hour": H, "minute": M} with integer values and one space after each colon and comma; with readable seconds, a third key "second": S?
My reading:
{"hour": 5, "minute": 26}
